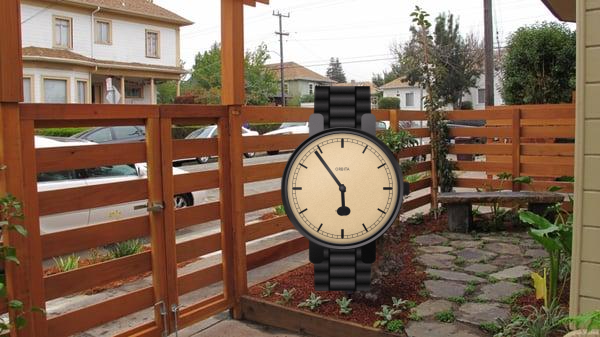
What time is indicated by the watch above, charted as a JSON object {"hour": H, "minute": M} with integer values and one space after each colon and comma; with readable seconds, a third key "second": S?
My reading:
{"hour": 5, "minute": 54}
